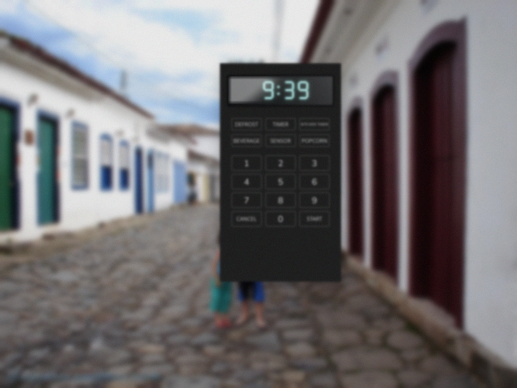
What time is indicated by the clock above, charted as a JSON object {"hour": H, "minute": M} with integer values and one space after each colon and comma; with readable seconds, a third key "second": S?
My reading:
{"hour": 9, "minute": 39}
